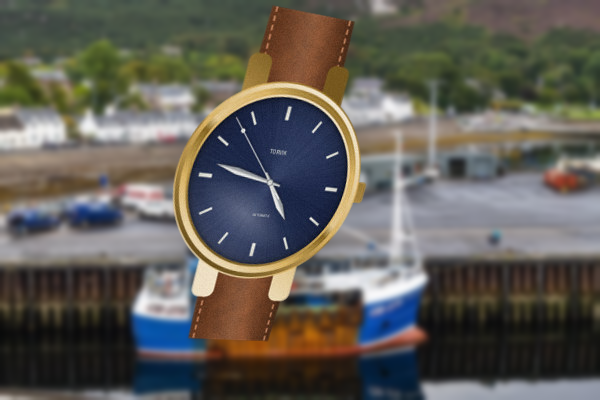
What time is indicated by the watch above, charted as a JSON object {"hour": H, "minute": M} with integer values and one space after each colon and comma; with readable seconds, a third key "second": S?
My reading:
{"hour": 4, "minute": 46, "second": 53}
